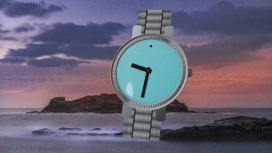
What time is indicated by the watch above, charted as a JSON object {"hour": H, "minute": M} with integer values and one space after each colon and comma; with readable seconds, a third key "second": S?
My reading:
{"hour": 9, "minute": 31}
